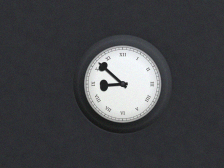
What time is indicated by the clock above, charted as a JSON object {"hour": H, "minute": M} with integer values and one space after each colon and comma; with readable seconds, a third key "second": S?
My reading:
{"hour": 8, "minute": 52}
